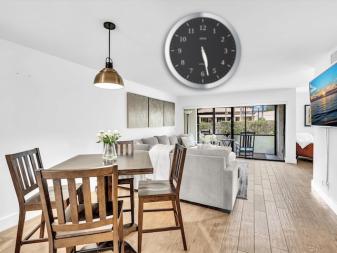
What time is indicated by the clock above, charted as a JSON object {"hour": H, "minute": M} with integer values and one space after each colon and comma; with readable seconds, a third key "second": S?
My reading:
{"hour": 5, "minute": 28}
